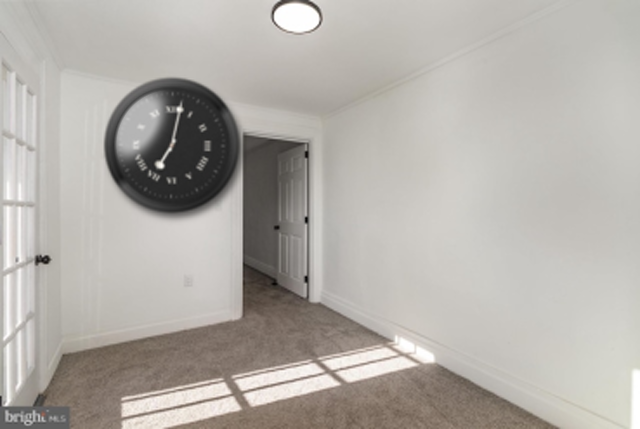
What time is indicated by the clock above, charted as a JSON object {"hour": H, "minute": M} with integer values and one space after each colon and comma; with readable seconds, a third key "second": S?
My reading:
{"hour": 7, "minute": 2}
